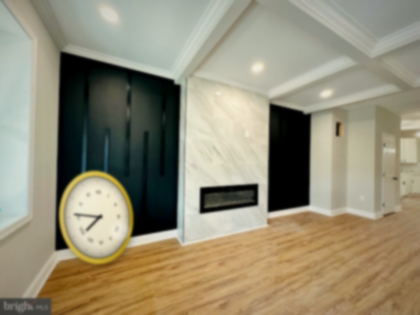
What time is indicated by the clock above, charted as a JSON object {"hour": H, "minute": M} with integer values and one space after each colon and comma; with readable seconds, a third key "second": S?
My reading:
{"hour": 7, "minute": 46}
